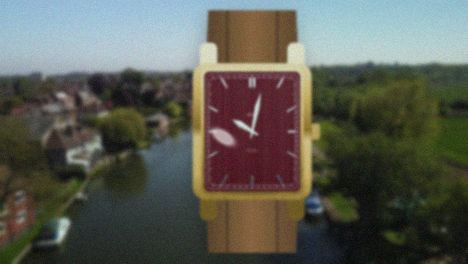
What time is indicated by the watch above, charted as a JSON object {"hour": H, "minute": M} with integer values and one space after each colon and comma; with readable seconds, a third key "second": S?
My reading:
{"hour": 10, "minute": 2}
